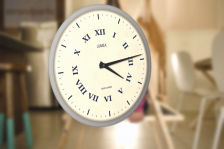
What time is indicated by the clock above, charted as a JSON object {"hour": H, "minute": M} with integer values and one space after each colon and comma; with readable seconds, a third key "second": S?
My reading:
{"hour": 4, "minute": 14}
